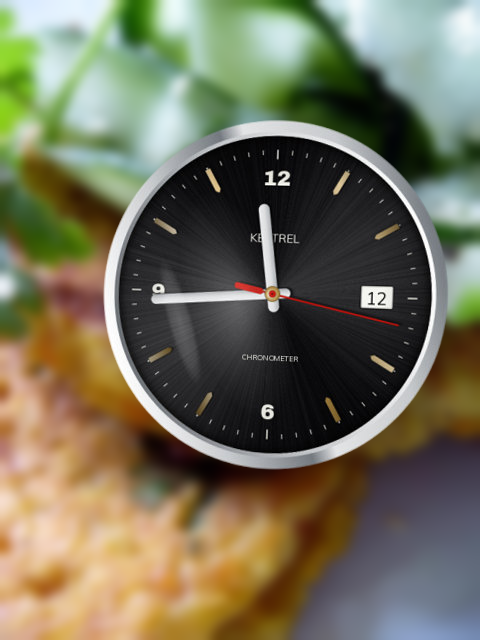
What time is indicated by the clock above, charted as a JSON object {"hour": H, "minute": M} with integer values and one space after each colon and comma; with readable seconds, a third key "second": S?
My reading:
{"hour": 11, "minute": 44, "second": 17}
